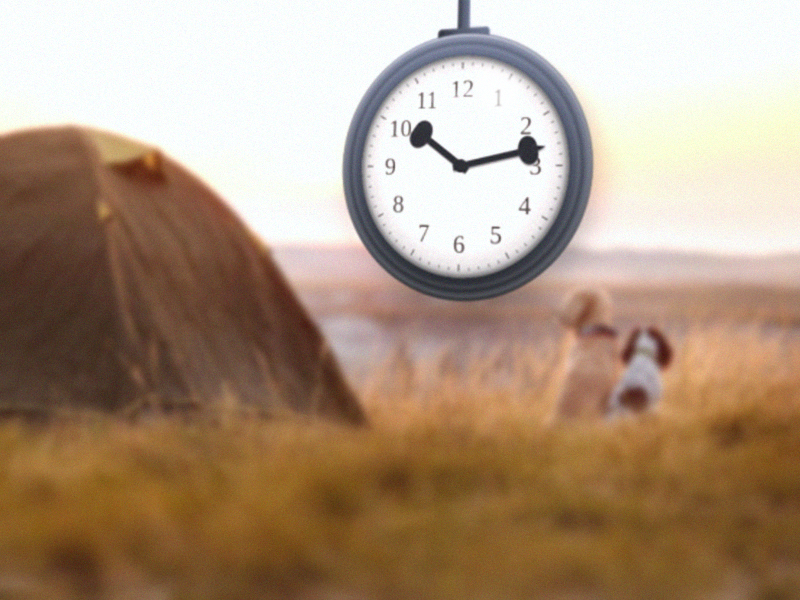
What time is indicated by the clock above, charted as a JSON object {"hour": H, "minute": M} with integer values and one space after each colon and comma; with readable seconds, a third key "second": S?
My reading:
{"hour": 10, "minute": 13}
